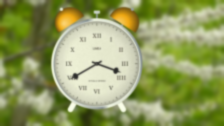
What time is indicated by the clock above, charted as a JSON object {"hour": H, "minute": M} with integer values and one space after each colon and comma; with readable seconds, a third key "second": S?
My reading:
{"hour": 3, "minute": 40}
